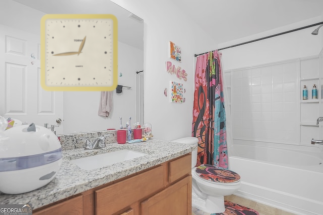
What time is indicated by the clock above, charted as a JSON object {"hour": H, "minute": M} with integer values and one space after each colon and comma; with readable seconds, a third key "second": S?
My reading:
{"hour": 12, "minute": 44}
